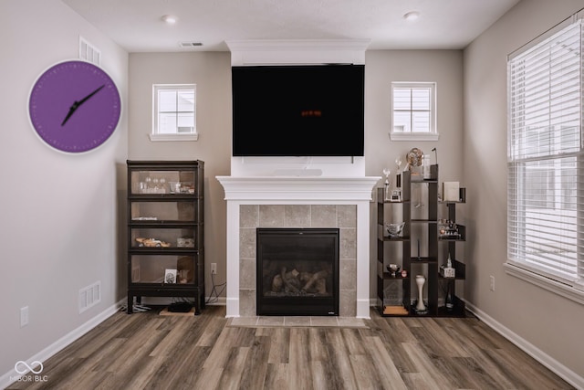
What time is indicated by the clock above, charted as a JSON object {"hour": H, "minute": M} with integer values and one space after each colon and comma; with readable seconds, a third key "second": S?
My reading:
{"hour": 7, "minute": 9}
